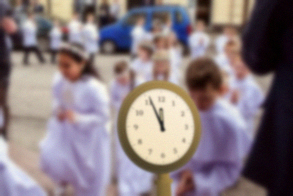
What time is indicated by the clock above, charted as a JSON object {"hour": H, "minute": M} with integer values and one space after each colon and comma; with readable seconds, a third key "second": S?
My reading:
{"hour": 11, "minute": 56}
